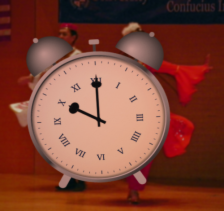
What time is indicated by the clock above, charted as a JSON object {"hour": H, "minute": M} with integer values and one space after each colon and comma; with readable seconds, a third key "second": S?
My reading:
{"hour": 10, "minute": 0}
